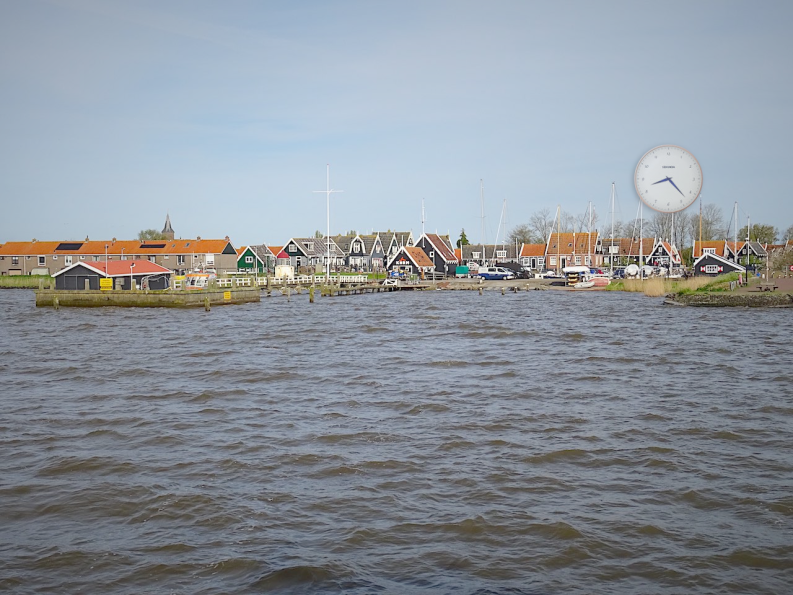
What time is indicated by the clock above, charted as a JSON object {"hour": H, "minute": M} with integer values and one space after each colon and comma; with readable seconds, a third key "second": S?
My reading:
{"hour": 8, "minute": 23}
